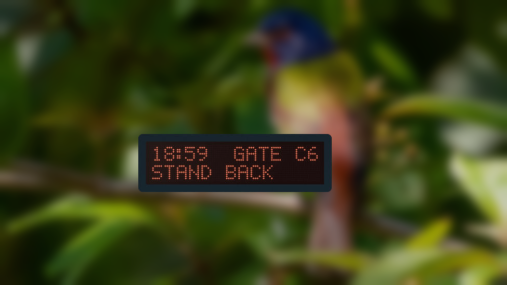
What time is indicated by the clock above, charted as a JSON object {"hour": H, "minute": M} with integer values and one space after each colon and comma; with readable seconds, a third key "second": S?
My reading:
{"hour": 18, "minute": 59}
